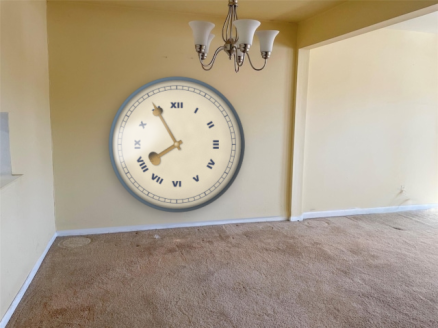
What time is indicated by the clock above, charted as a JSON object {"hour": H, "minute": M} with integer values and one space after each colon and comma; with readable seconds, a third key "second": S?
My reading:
{"hour": 7, "minute": 55}
